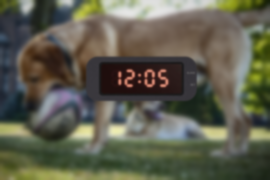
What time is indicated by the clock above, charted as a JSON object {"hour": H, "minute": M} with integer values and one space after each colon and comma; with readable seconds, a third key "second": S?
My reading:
{"hour": 12, "minute": 5}
